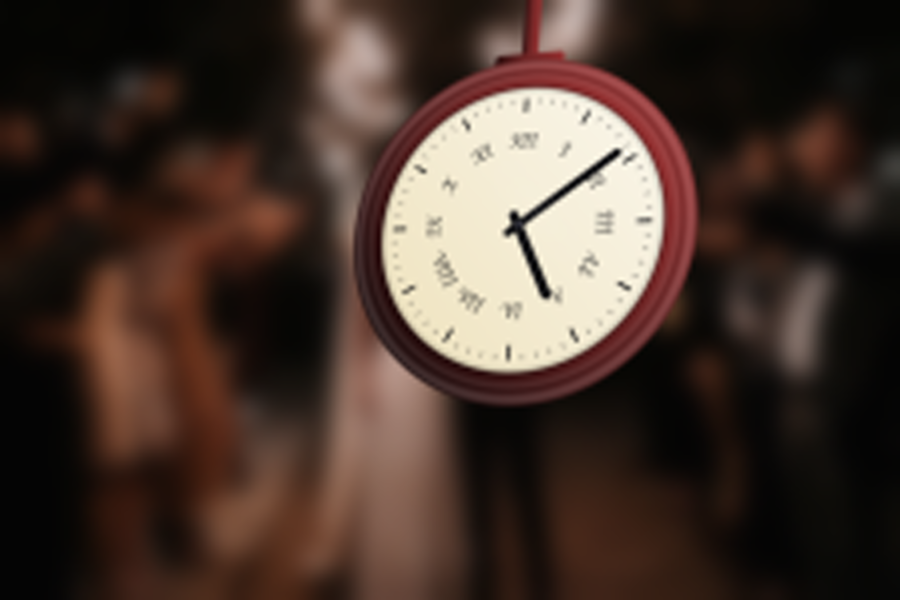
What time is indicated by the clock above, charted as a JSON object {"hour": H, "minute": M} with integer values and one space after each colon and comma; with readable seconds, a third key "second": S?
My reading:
{"hour": 5, "minute": 9}
